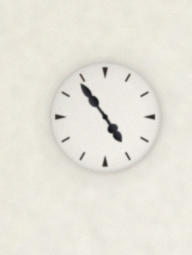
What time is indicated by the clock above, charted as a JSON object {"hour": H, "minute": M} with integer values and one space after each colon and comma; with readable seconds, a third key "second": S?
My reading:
{"hour": 4, "minute": 54}
